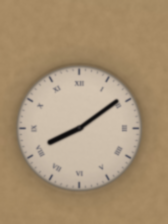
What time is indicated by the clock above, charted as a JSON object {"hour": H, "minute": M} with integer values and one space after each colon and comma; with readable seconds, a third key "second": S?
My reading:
{"hour": 8, "minute": 9}
